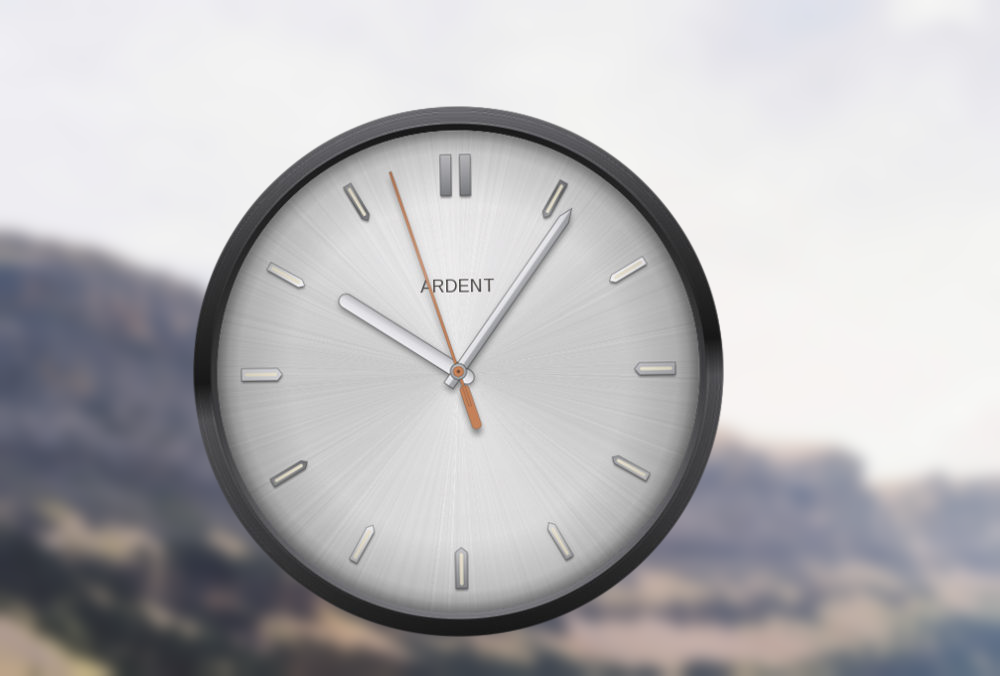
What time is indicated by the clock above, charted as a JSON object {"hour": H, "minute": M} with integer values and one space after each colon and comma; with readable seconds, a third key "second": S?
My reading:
{"hour": 10, "minute": 5, "second": 57}
